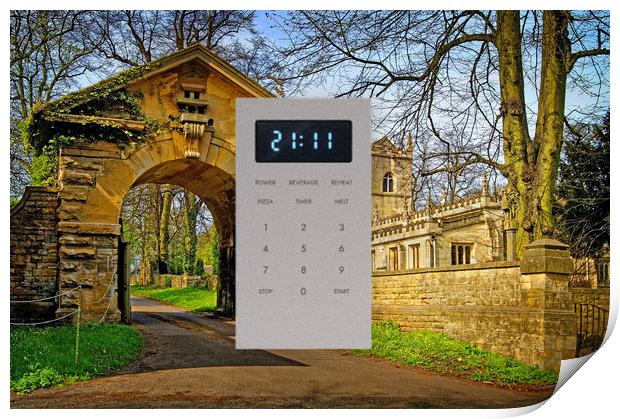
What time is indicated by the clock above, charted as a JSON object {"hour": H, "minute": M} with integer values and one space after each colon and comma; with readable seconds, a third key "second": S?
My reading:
{"hour": 21, "minute": 11}
